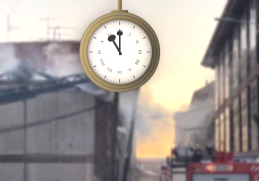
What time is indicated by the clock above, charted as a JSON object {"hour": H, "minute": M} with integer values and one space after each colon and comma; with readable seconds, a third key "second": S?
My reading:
{"hour": 11, "minute": 0}
